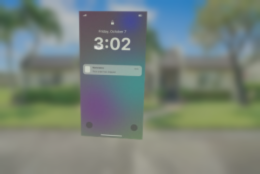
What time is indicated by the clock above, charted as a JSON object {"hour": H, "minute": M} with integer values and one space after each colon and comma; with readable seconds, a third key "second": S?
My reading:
{"hour": 3, "minute": 2}
